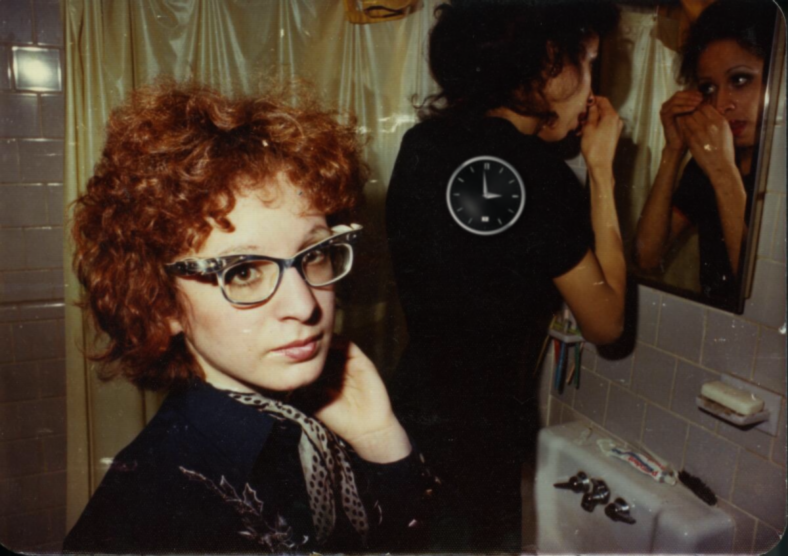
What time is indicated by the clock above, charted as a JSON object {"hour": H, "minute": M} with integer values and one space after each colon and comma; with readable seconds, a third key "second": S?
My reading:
{"hour": 2, "minute": 59}
